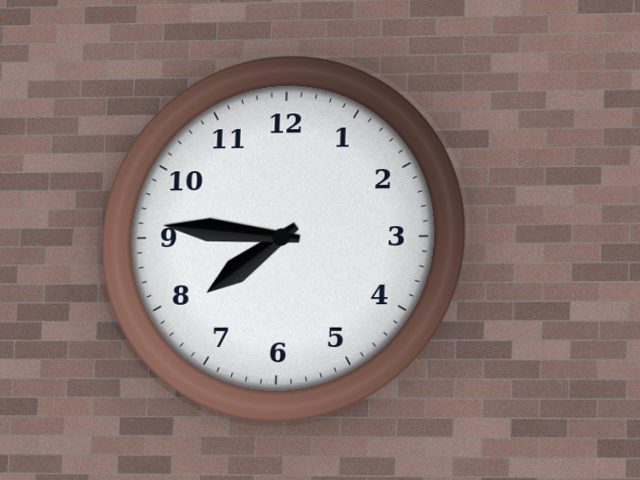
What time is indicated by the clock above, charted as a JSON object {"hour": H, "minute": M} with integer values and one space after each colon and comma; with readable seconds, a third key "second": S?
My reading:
{"hour": 7, "minute": 46}
